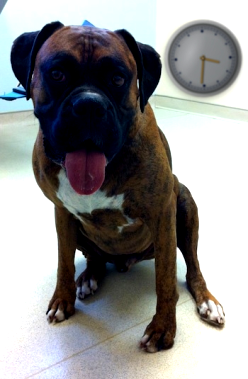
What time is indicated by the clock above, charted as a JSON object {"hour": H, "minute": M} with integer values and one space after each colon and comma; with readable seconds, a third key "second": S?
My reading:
{"hour": 3, "minute": 31}
